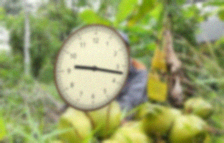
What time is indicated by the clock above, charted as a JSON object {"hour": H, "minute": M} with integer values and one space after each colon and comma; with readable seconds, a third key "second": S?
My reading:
{"hour": 9, "minute": 17}
